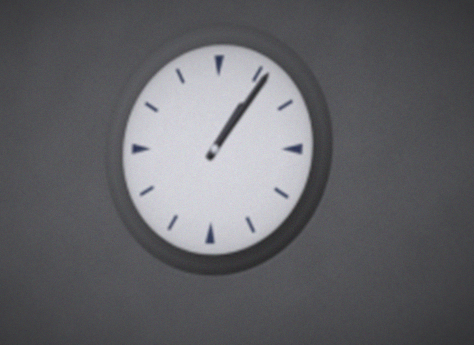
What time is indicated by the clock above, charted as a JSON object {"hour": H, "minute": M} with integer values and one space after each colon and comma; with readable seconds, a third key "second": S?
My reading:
{"hour": 1, "minute": 6}
